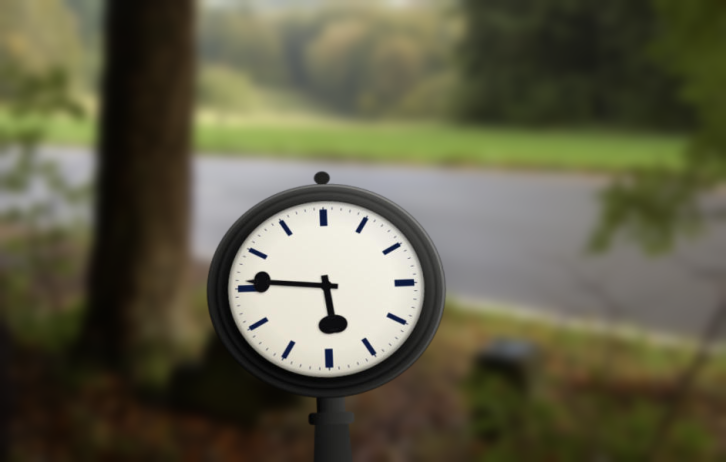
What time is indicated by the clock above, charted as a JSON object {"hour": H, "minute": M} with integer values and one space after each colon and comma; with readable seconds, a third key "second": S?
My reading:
{"hour": 5, "minute": 46}
